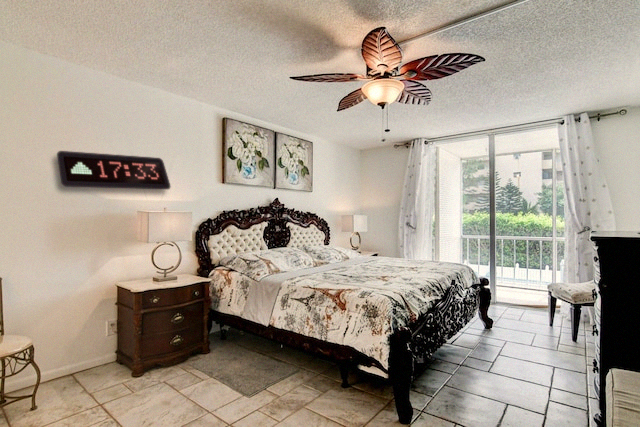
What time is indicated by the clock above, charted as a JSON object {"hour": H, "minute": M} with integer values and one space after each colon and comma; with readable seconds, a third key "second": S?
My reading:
{"hour": 17, "minute": 33}
